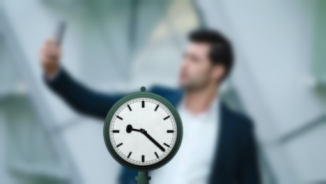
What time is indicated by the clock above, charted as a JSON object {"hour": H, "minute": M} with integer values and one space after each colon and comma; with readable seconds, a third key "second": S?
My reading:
{"hour": 9, "minute": 22}
